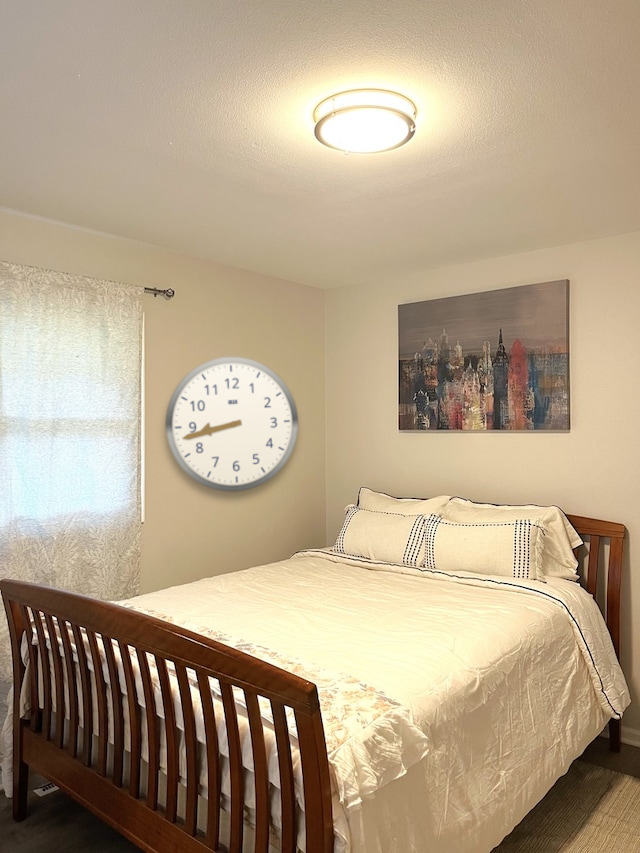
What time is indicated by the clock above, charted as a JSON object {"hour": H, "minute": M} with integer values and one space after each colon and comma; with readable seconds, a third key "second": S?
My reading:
{"hour": 8, "minute": 43}
